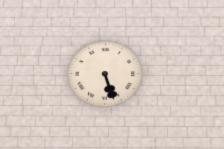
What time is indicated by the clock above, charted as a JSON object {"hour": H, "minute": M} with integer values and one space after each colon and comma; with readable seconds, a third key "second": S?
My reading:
{"hour": 5, "minute": 27}
